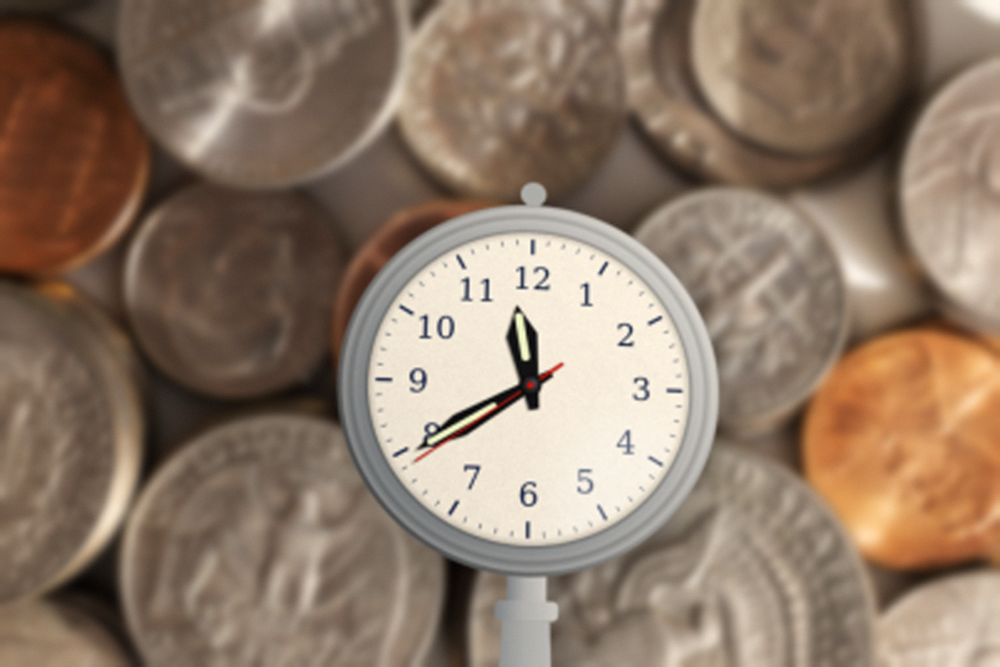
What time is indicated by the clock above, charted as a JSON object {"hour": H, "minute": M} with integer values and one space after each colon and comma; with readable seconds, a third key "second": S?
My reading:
{"hour": 11, "minute": 39, "second": 39}
